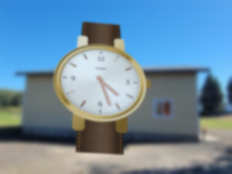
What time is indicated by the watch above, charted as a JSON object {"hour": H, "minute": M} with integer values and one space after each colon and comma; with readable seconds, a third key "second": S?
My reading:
{"hour": 4, "minute": 27}
